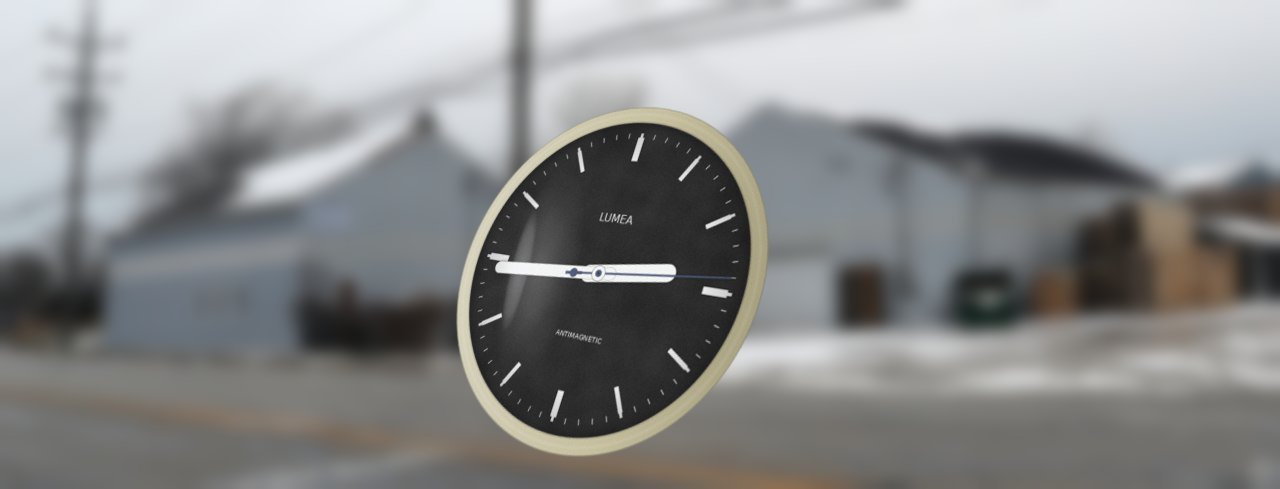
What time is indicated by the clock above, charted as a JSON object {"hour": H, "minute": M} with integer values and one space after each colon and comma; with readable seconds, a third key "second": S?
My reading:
{"hour": 2, "minute": 44, "second": 14}
